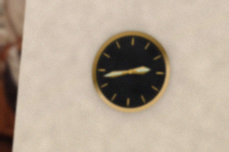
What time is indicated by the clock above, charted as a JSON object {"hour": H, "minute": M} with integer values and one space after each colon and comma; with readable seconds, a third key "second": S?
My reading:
{"hour": 2, "minute": 43}
